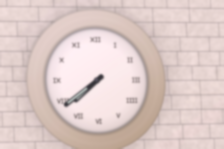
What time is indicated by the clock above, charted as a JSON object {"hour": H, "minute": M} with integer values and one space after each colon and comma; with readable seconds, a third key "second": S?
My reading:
{"hour": 7, "minute": 39}
